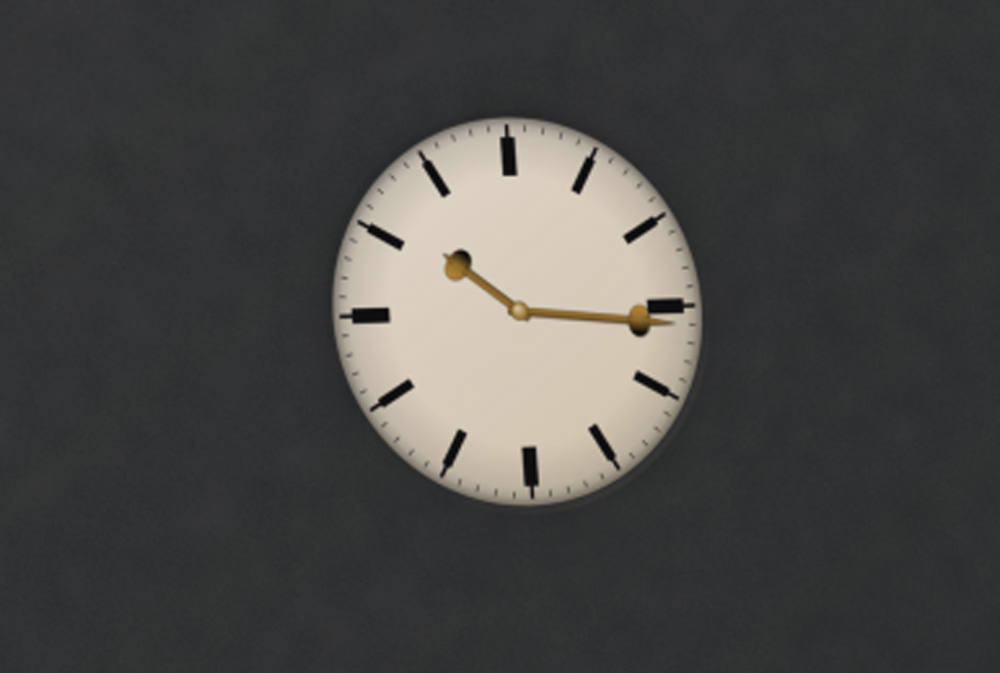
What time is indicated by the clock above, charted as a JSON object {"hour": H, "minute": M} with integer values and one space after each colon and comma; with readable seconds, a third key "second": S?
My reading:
{"hour": 10, "minute": 16}
